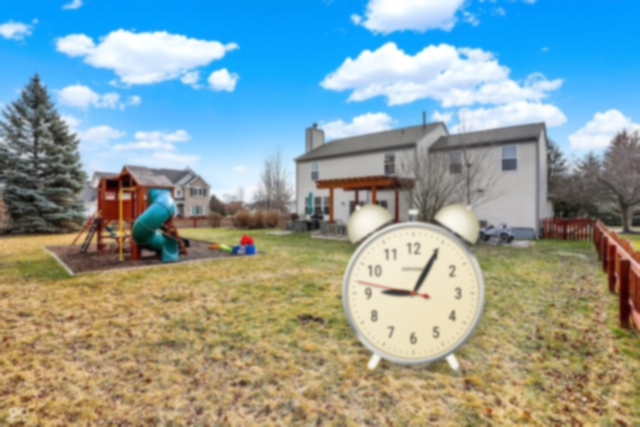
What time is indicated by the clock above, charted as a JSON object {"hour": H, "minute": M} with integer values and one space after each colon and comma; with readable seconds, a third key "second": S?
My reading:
{"hour": 9, "minute": 4, "second": 47}
